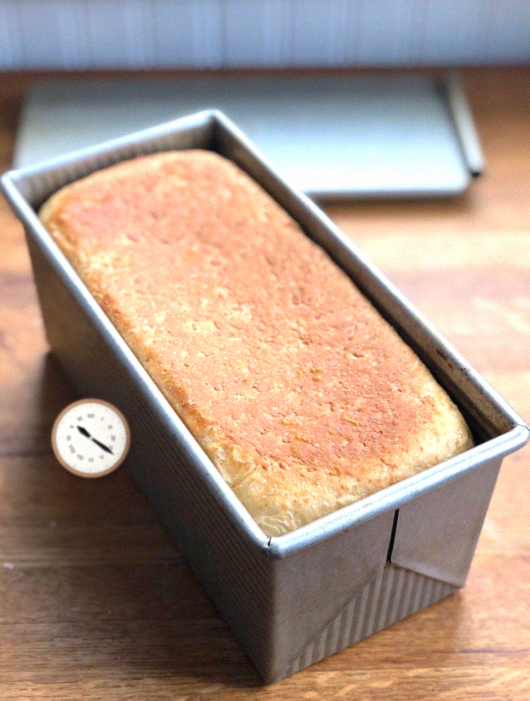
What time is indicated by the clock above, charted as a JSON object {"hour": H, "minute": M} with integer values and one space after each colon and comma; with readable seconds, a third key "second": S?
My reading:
{"hour": 10, "minute": 21}
